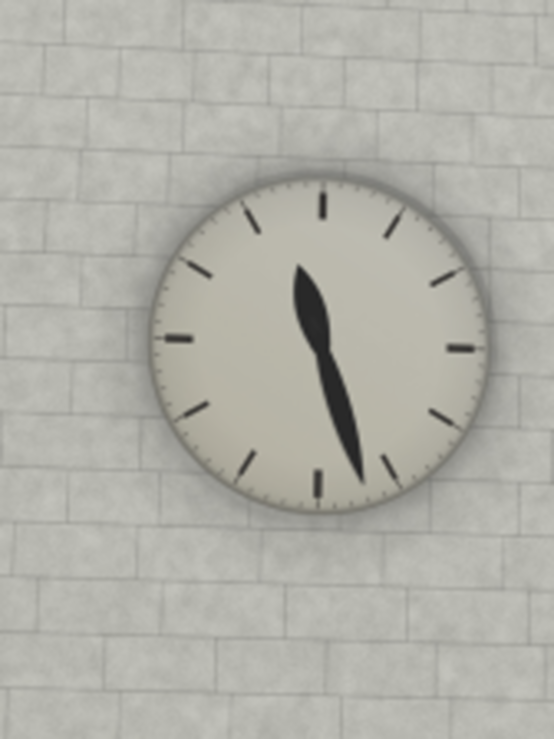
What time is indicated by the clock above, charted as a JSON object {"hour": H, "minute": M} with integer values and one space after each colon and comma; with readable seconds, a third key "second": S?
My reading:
{"hour": 11, "minute": 27}
